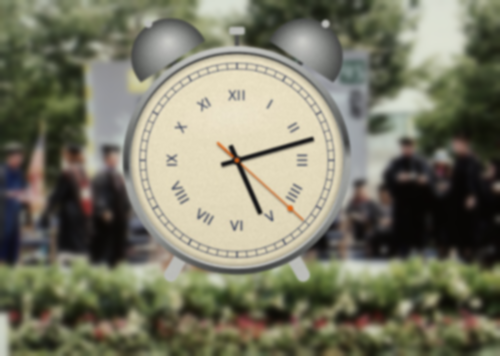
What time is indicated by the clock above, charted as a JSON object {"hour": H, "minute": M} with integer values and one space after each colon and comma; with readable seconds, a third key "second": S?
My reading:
{"hour": 5, "minute": 12, "second": 22}
